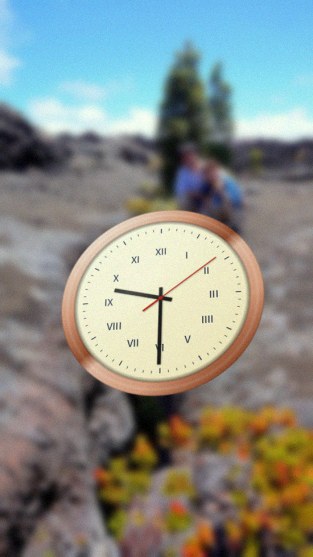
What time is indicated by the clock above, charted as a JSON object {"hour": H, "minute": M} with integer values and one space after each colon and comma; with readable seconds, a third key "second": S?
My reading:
{"hour": 9, "minute": 30, "second": 9}
